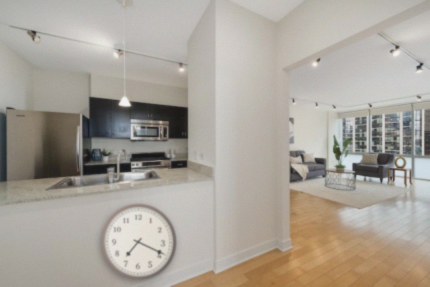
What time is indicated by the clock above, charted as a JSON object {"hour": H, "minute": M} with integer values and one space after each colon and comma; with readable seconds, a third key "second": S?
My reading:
{"hour": 7, "minute": 19}
